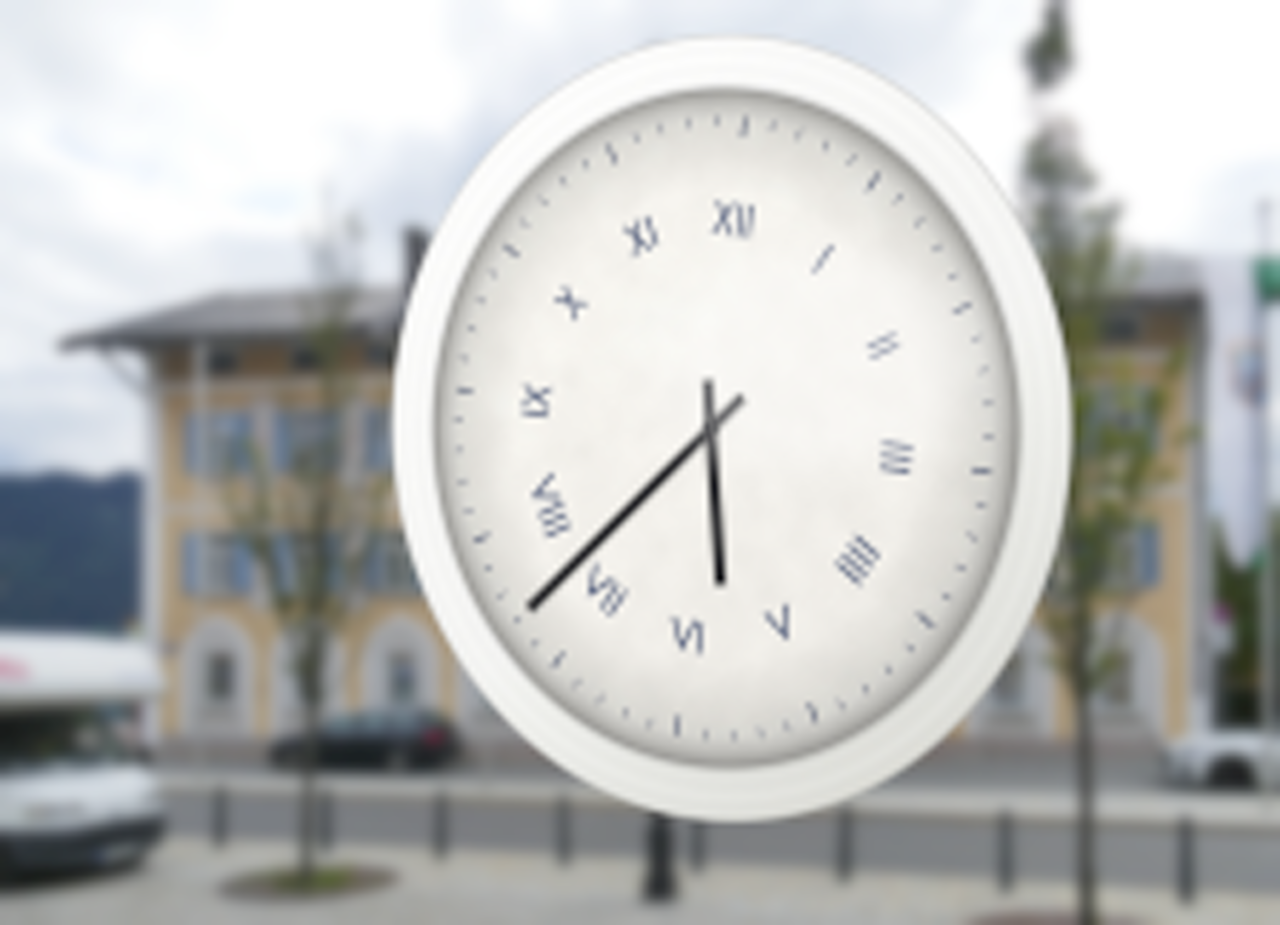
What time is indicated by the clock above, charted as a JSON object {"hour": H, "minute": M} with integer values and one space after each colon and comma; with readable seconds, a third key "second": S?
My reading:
{"hour": 5, "minute": 37}
